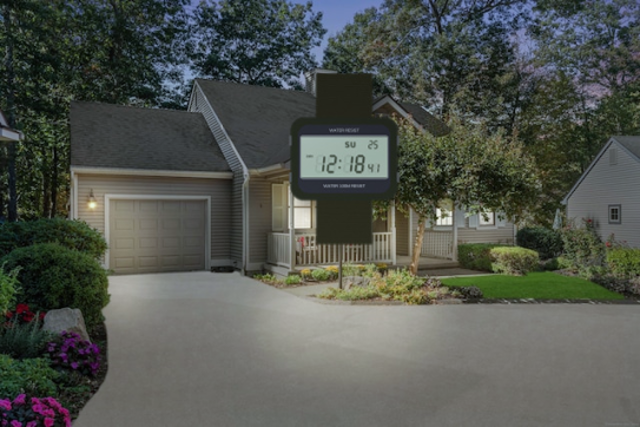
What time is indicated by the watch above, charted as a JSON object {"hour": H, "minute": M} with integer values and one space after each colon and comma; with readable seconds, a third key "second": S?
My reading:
{"hour": 12, "minute": 18, "second": 41}
